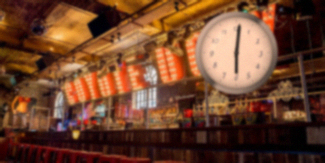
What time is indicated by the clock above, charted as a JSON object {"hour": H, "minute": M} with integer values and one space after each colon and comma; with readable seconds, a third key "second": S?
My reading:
{"hour": 6, "minute": 1}
